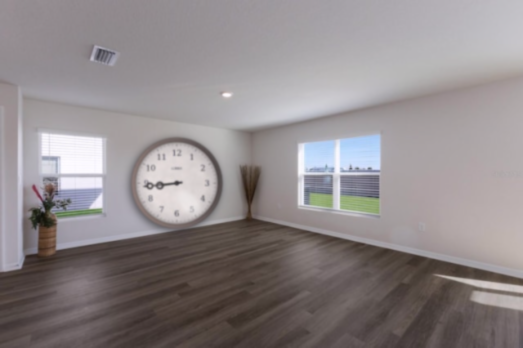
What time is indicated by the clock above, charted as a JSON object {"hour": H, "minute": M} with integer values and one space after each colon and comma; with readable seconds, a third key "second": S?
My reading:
{"hour": 8, "minute": 44}
